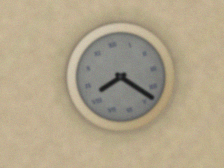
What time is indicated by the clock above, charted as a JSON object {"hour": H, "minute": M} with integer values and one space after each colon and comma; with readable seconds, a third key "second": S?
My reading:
{"hour": 8, "minute": 23}
